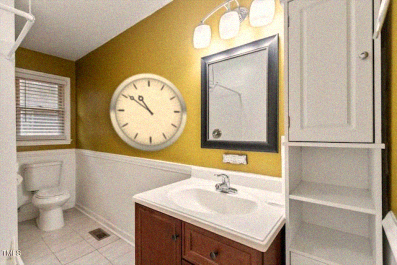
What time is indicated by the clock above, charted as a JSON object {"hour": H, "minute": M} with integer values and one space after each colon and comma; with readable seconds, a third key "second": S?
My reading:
{"hour": 10, "minute": 51}
